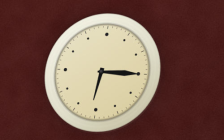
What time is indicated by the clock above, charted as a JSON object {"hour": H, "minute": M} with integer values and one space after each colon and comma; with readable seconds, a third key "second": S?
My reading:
{"hour": 6, "minute": 15}
